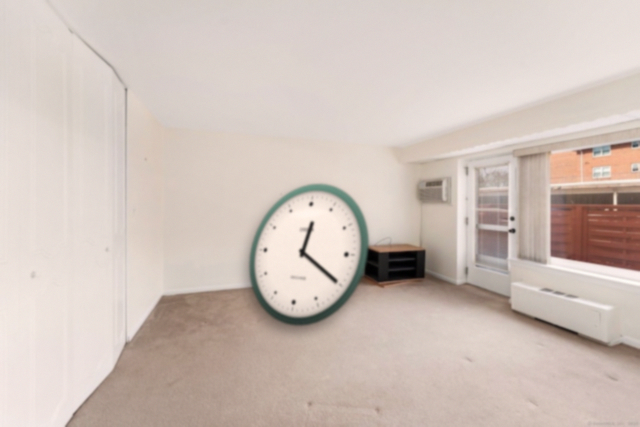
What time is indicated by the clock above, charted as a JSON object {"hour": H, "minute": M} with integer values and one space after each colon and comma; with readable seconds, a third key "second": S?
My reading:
{"hour": 12, "minute": 20}
